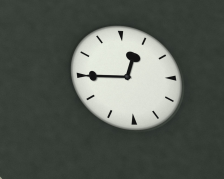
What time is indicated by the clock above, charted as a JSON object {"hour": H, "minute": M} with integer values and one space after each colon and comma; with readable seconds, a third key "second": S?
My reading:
{"hour": 12, "minute": 45}
